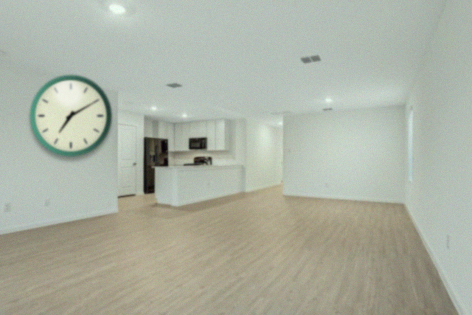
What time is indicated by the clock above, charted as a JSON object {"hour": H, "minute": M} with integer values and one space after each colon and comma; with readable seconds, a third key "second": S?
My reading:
{"hour": 7, "minute": 10}
